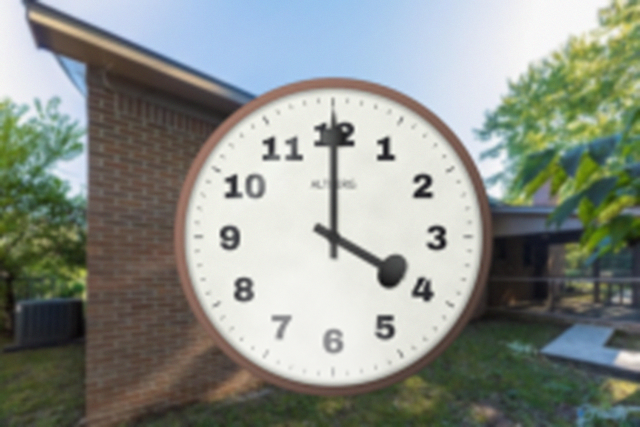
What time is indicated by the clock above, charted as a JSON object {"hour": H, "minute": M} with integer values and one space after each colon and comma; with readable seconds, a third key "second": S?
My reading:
{"hour": 4, "minute": 0}
